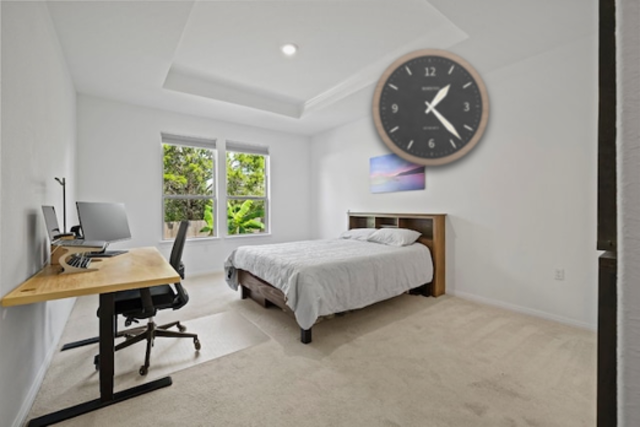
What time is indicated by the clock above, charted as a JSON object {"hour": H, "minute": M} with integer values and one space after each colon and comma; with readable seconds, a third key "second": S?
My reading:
{"hour": 1, "minute": 23}
